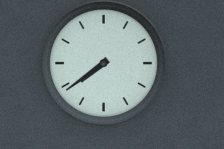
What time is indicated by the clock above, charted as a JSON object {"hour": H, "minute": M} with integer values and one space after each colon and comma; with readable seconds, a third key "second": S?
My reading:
{"hour": 7, "minute": 39}
